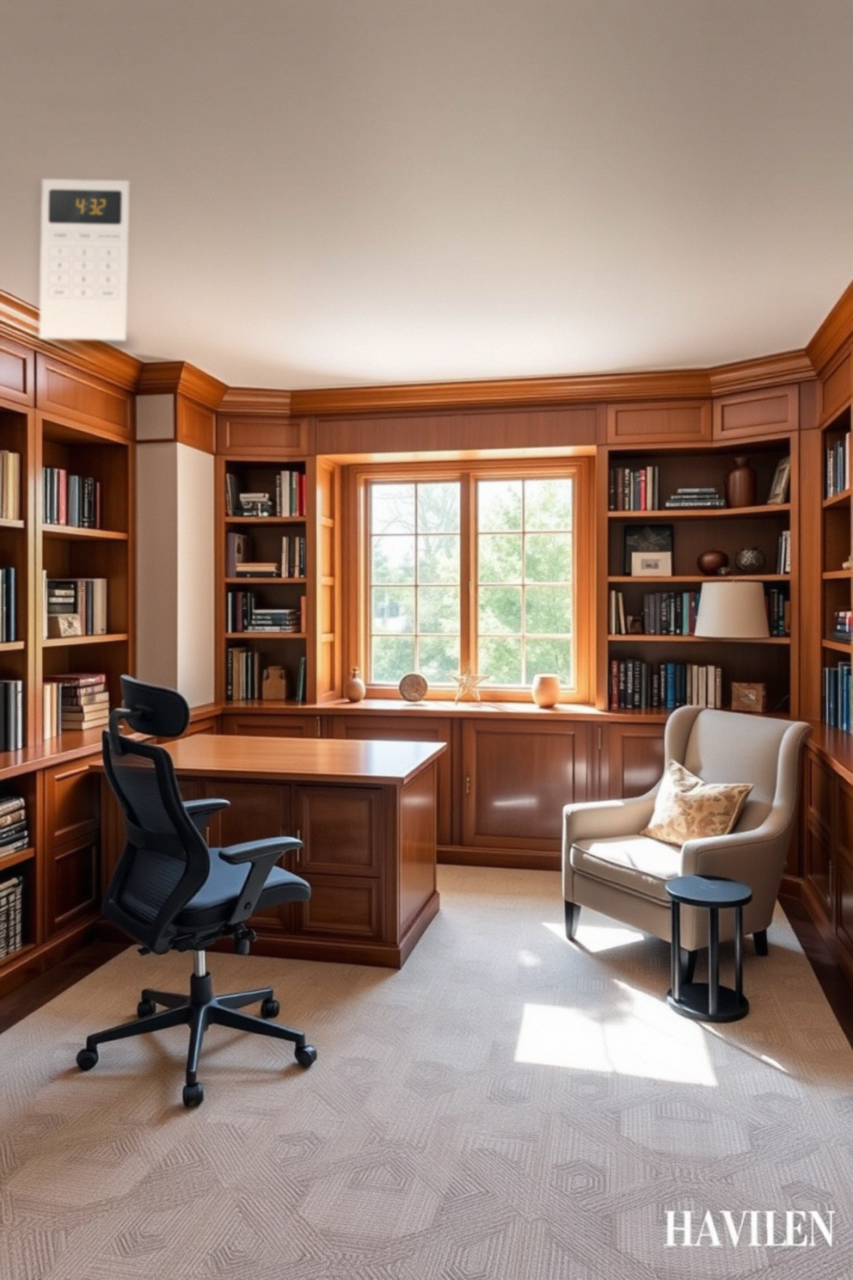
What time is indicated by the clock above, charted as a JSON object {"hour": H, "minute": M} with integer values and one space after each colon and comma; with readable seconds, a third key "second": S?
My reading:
{"hour": 4, "minute": 32}
